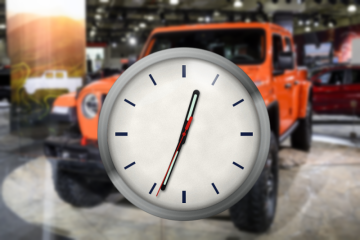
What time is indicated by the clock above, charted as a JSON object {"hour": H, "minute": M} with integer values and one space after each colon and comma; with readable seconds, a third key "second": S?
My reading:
{"hour": 12, "minute": 33, "second": 34}
